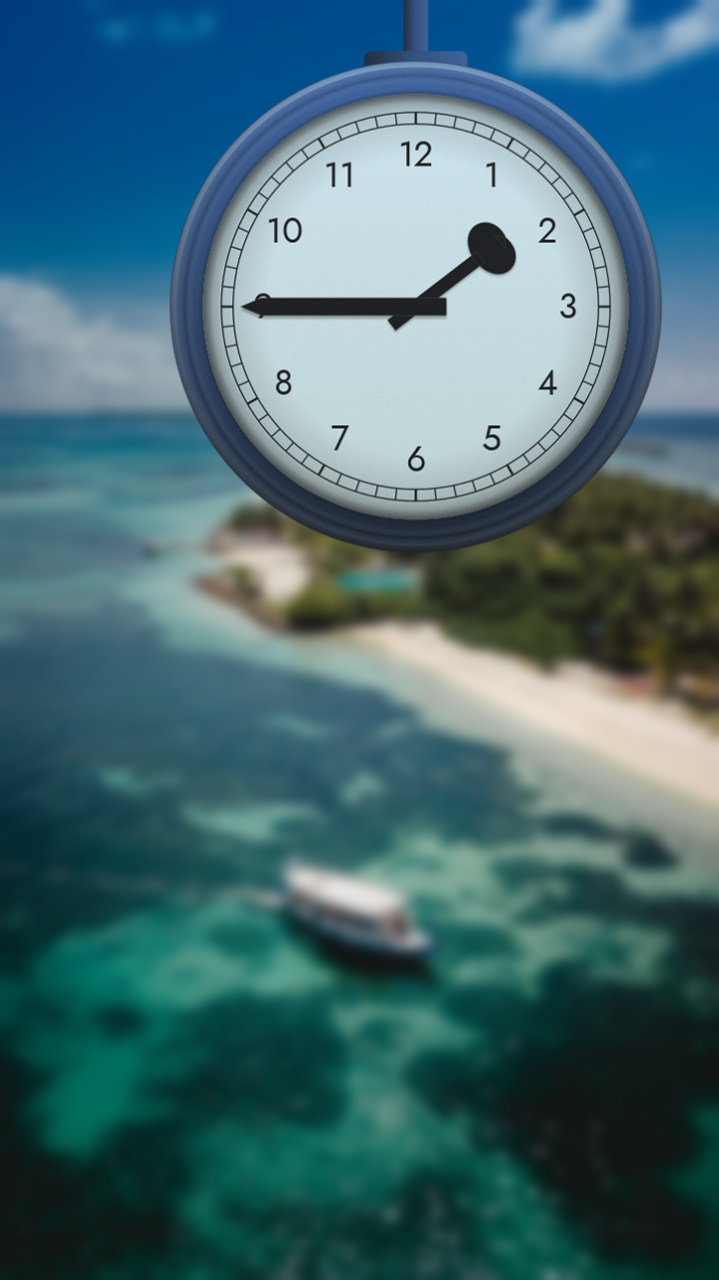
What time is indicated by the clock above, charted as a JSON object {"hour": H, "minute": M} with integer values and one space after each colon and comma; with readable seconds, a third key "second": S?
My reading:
{"hour": 1, "minute": 45}
